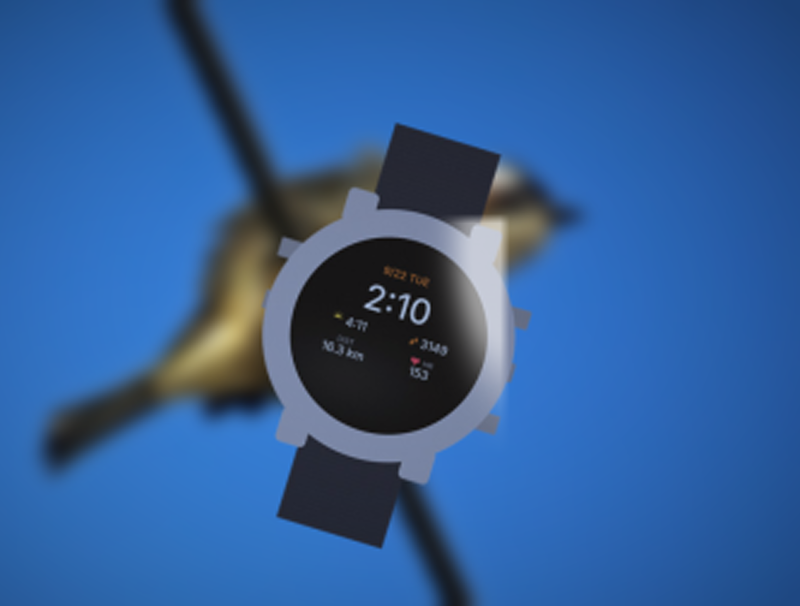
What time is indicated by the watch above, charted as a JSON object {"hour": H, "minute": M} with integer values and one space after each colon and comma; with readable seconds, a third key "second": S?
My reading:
{"hour": 2, "minute": 10}
